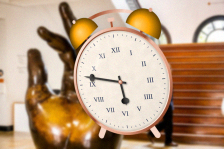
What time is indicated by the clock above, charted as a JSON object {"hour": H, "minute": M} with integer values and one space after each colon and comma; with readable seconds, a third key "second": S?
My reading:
{"hour": 5, "minute": 47}
